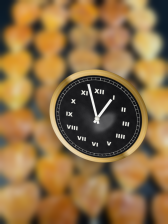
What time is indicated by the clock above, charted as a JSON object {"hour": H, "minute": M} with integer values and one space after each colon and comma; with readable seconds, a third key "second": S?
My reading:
{"hour": 12, "minute": 57}
